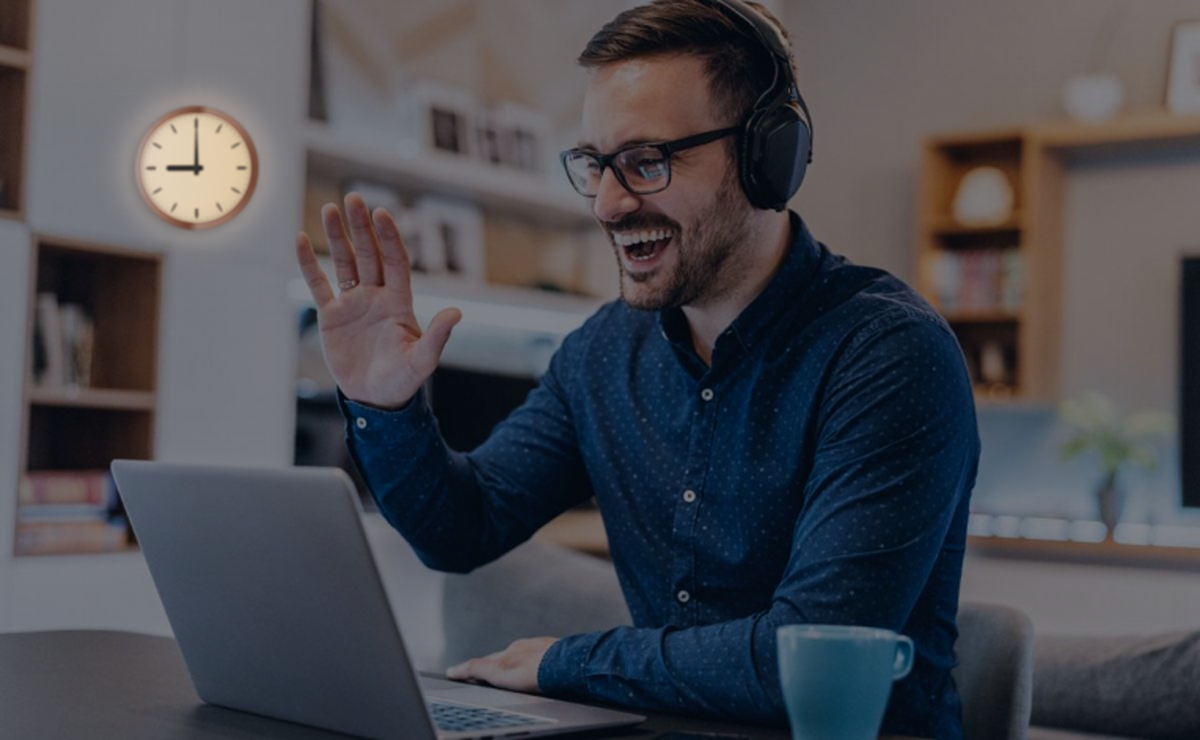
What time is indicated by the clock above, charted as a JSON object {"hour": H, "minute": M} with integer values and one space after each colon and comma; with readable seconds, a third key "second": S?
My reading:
{"hour": 9, "minute": 0}
